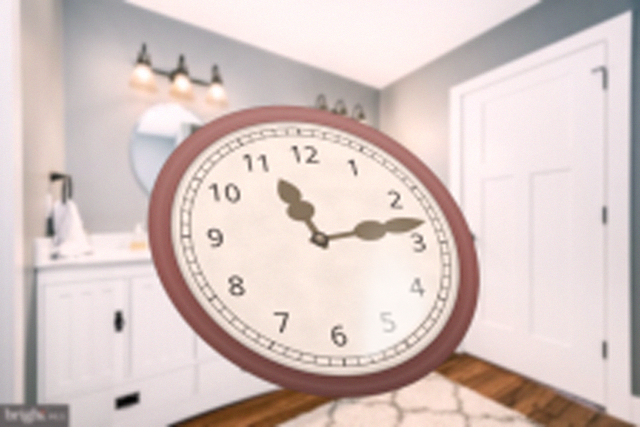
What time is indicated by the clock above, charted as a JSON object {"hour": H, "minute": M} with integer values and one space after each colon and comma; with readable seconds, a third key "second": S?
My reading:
{"hour": 11, "minute": 13}
